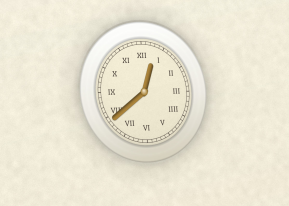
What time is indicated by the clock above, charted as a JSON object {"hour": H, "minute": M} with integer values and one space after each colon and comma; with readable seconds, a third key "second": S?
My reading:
{"hour": 12, "minute": 39}
